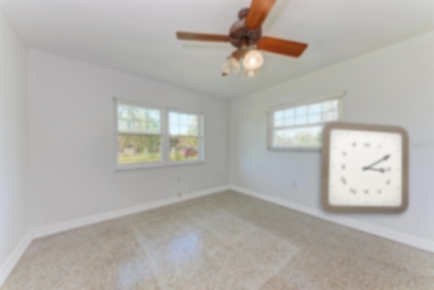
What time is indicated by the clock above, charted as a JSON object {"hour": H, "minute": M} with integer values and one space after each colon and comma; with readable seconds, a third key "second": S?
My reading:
{"hour": 3, "minute": 10}
